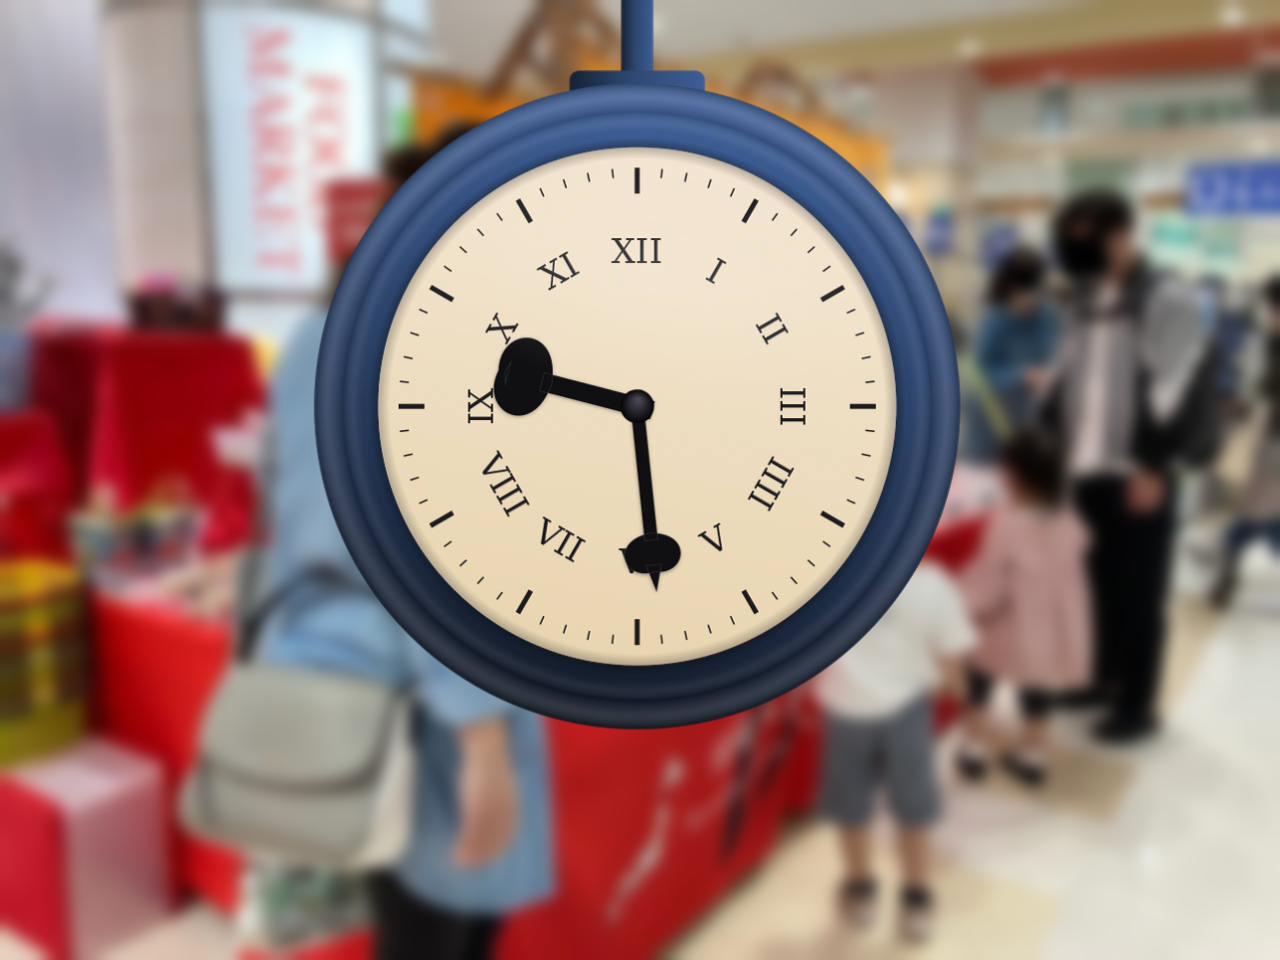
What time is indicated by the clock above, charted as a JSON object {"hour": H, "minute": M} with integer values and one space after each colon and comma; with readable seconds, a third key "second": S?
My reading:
{"hour": 9, "minute": 29}
